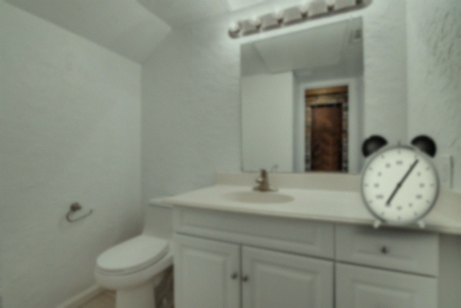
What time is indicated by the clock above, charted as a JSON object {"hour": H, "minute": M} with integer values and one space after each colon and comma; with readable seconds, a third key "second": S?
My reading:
{"hour": 7, "minute": 6}
